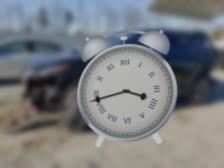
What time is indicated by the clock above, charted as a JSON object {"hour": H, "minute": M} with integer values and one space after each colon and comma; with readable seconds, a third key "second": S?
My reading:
{"hour": 3, "minute": 43}
